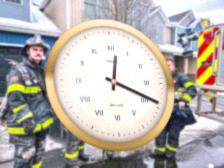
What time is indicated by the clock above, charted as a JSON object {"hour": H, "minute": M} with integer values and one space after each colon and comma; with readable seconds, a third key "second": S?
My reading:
{"hour": 12, "minute": 19}
